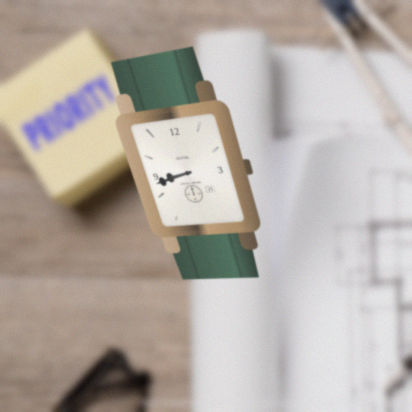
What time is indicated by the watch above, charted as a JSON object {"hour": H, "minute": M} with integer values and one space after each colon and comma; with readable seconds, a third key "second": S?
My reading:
{"hour": 8, "minute": 43}
